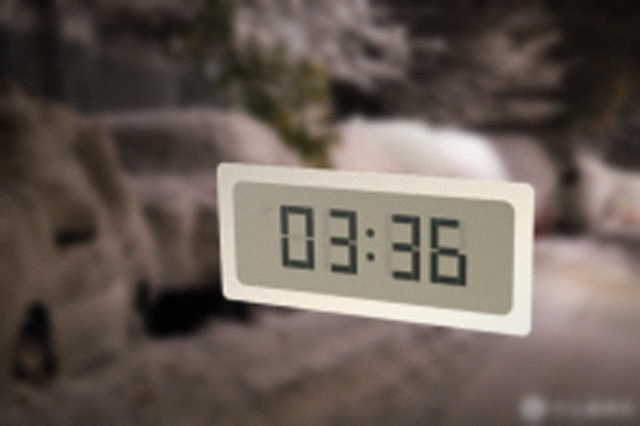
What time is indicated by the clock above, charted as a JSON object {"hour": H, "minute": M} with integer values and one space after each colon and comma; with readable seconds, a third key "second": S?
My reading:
{"hour": 3, "minute": 36}
